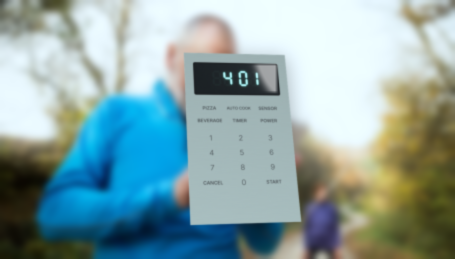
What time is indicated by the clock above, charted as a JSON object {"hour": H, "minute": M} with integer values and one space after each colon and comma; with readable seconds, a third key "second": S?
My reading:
{"hour": 4, "minute": 1}
